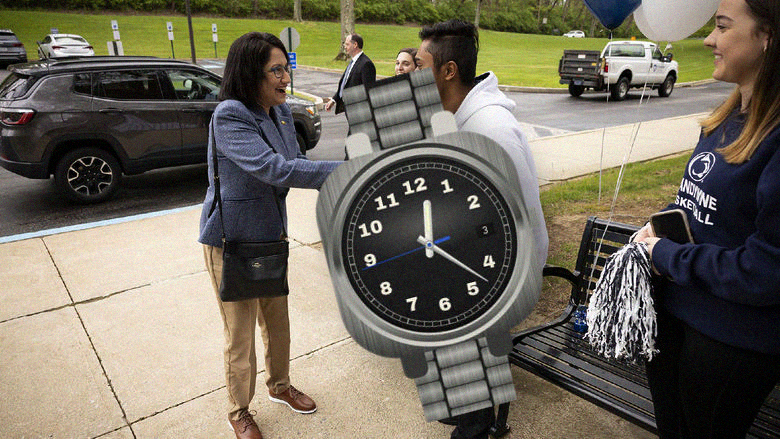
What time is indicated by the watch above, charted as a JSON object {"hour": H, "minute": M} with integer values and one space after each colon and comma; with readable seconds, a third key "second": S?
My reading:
{"hour": 12, "minute": 22, "second": 44}
